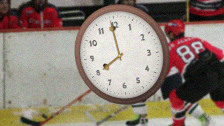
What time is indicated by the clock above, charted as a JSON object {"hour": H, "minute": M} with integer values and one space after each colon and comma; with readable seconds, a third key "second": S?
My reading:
{"hour": 7, "minute": 59}
